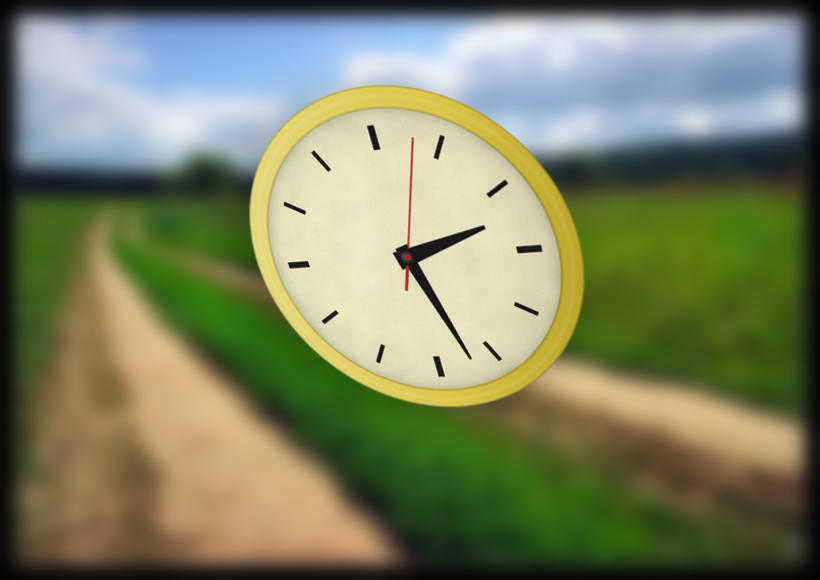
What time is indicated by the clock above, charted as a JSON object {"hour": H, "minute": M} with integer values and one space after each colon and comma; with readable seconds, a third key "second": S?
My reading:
{"hour": 2, "minute": 27, "second": 3}
